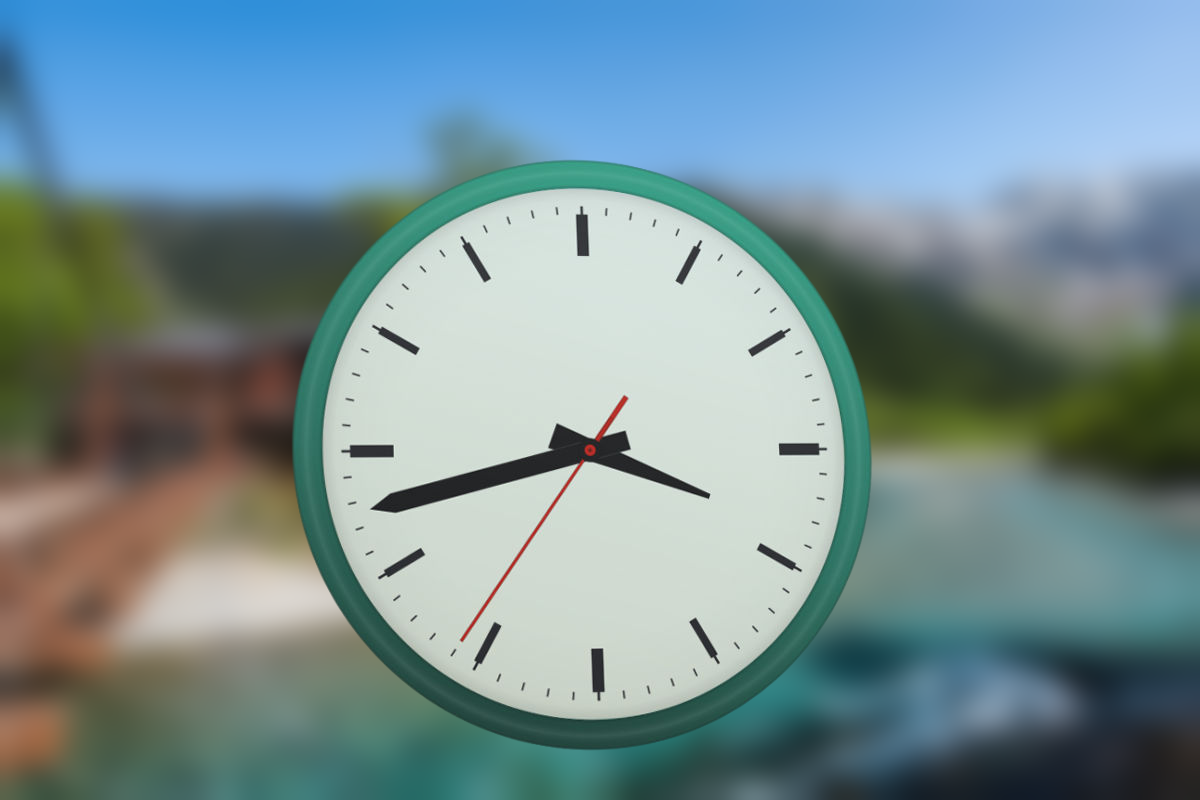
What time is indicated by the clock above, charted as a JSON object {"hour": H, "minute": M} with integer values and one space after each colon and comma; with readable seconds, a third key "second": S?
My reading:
{"hour": 3, "minute": 42, "second": 36}
